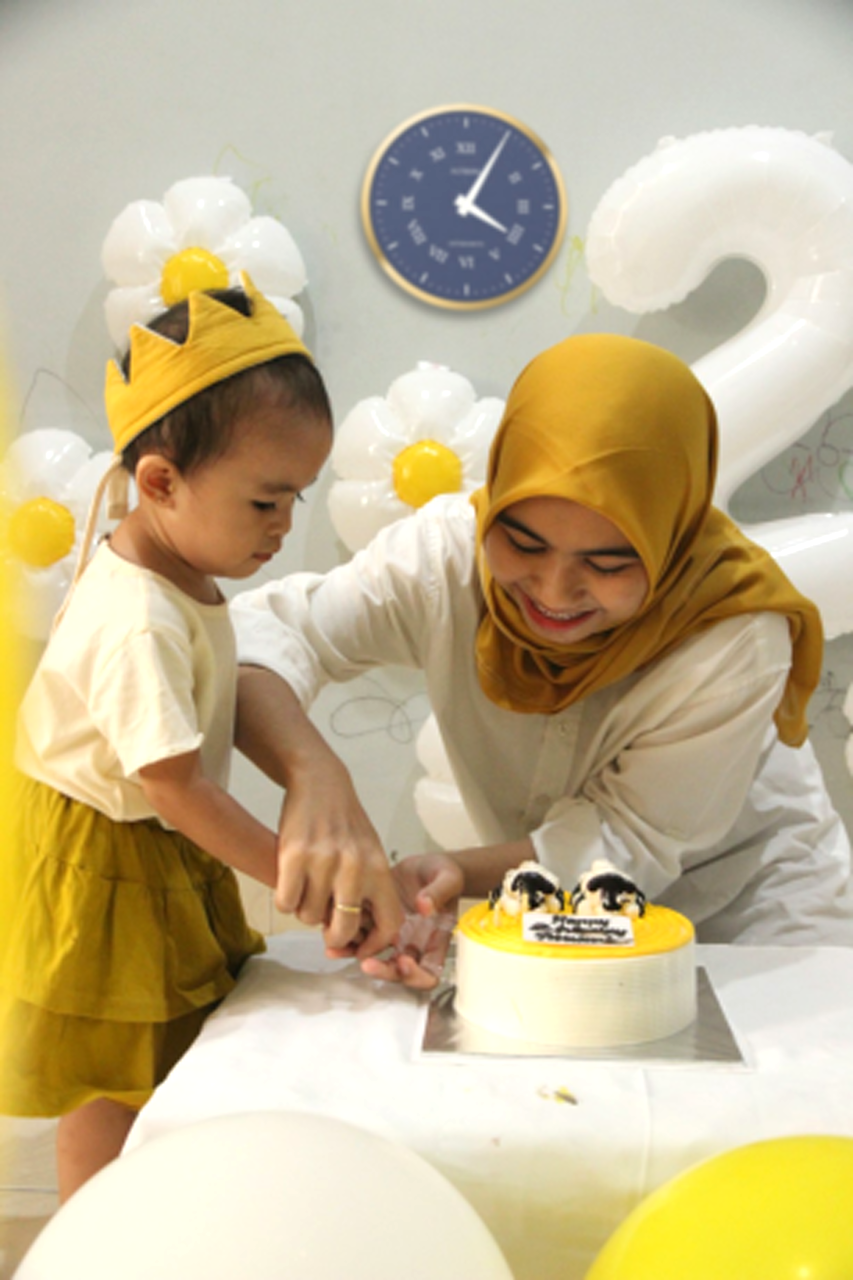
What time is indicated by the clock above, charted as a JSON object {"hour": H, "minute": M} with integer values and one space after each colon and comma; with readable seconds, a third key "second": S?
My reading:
{"hour": 4, "minute": 5}
